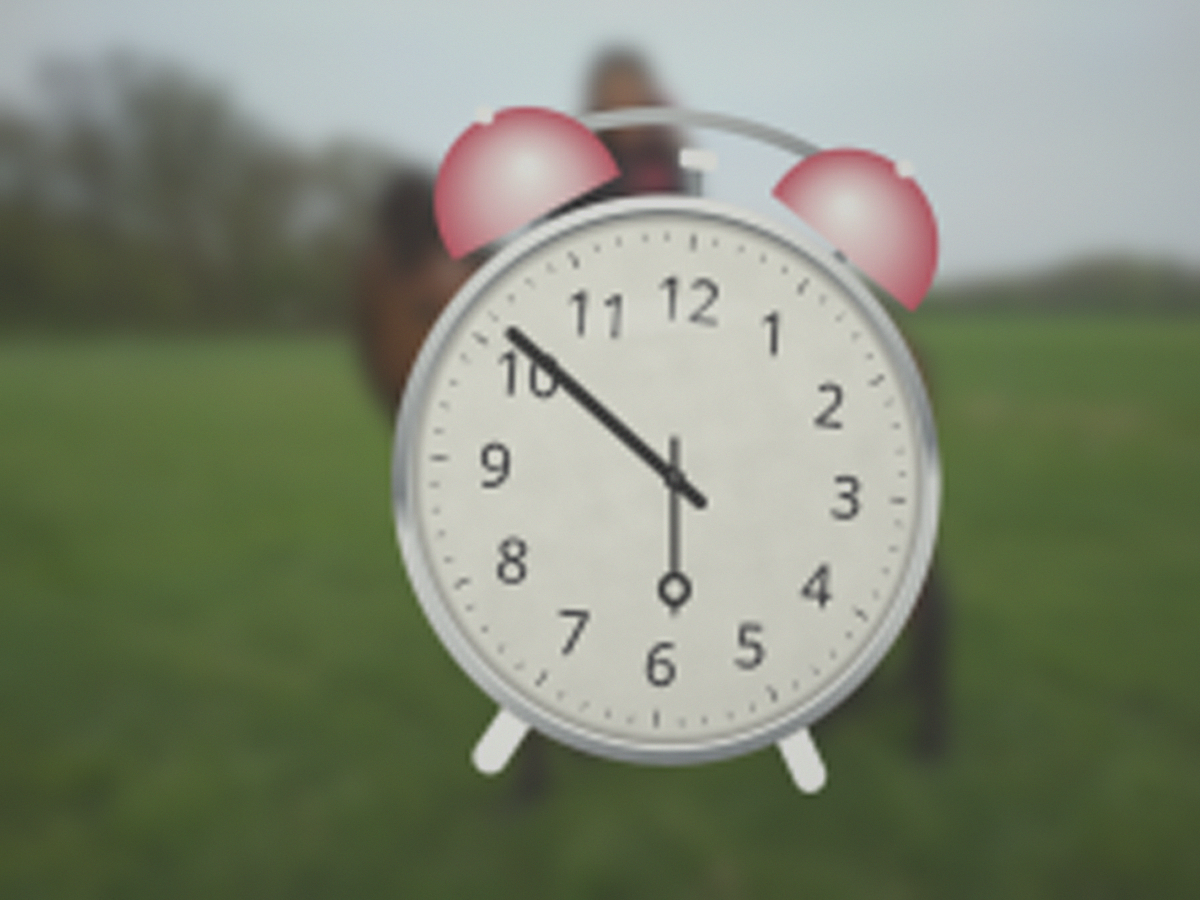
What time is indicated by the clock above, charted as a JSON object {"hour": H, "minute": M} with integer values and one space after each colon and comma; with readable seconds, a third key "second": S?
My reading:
{"hour": 5, "minute": 51}
